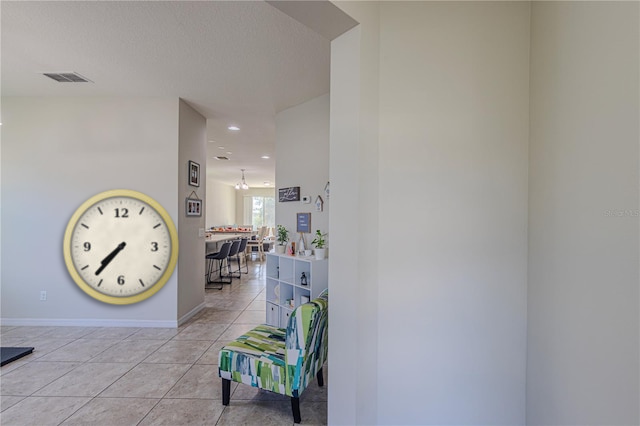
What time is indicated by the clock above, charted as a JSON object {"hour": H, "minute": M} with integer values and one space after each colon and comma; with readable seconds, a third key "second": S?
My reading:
{"hour": 7, "minute": 37}
